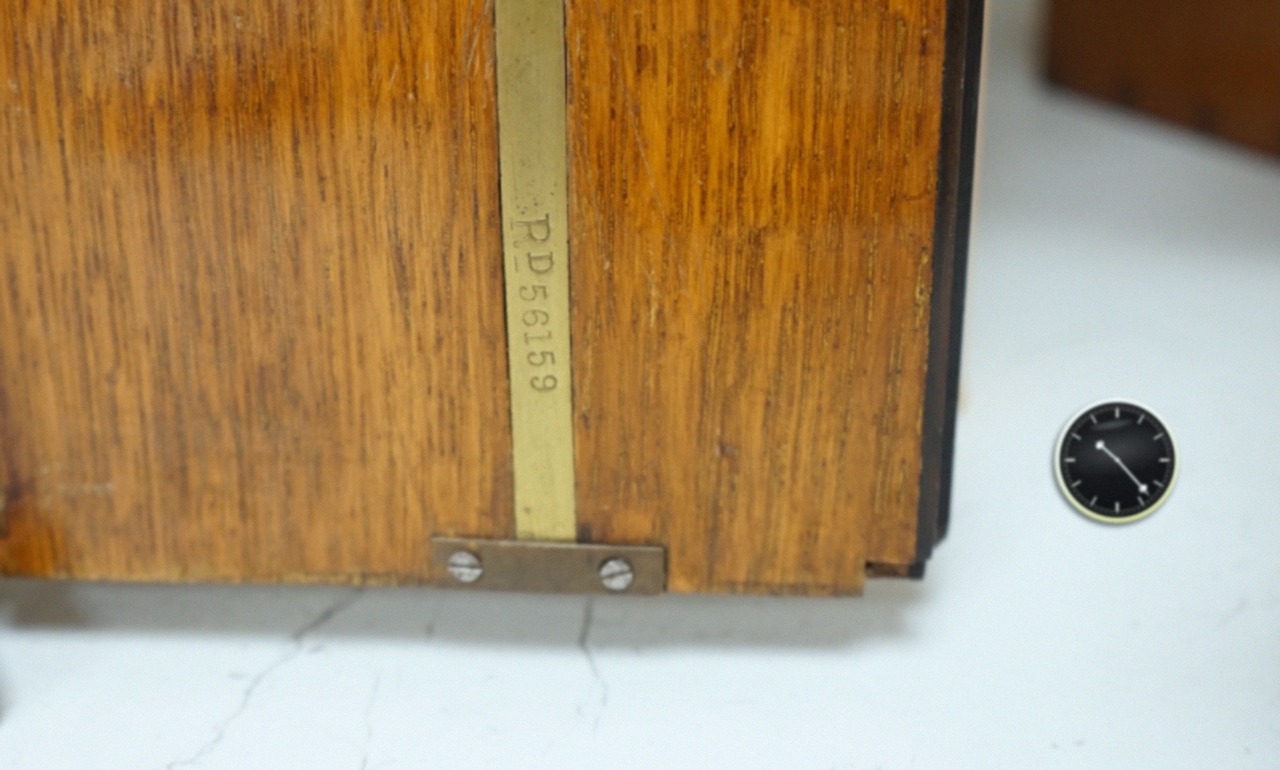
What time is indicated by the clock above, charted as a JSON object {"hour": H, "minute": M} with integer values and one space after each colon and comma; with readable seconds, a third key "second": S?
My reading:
{"hour": 10, "minute": 23}
